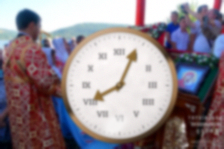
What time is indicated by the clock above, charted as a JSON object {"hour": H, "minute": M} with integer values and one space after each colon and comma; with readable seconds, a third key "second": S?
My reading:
{"hour": 8, "minute": 4}
